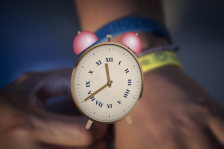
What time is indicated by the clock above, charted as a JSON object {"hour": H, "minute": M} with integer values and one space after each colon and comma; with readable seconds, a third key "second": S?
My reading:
{"hour": 11, "minute": 40}
